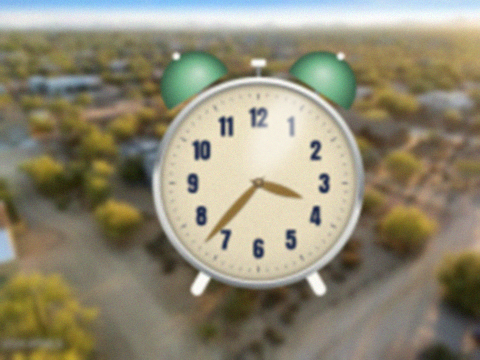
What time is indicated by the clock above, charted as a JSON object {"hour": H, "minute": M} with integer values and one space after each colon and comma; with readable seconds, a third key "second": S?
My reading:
{"hour": 3, "minute": 37}
